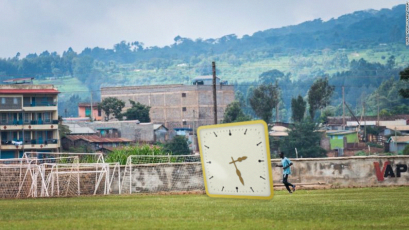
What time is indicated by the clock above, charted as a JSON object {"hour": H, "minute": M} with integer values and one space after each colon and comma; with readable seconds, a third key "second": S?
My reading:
{"hour": 2, "minute": 27}
